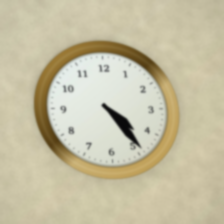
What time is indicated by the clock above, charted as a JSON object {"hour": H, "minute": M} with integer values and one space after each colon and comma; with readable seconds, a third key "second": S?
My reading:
{"hour": 4, "minute": 24}
